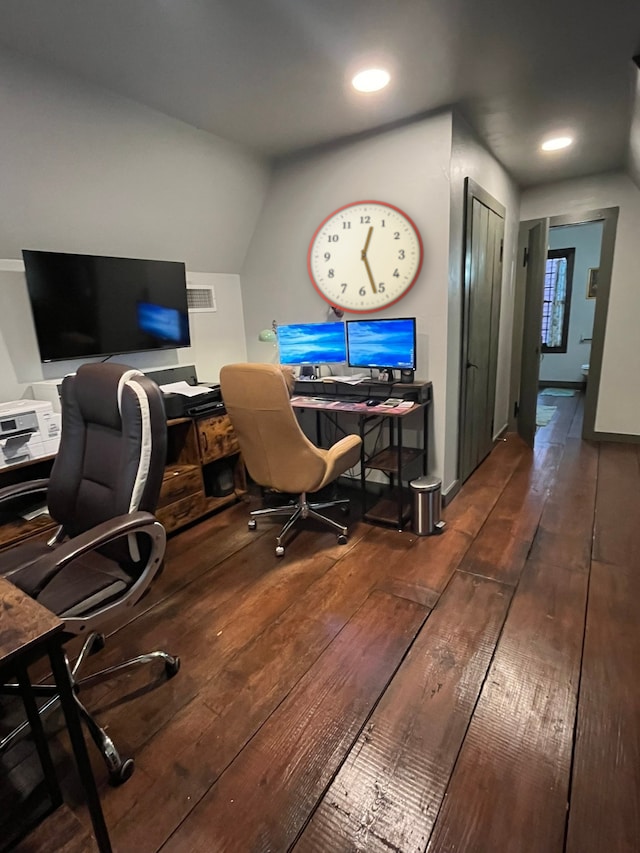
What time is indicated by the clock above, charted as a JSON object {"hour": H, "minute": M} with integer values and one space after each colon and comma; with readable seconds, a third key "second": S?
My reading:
{"hour": 12, "minute": 27}
